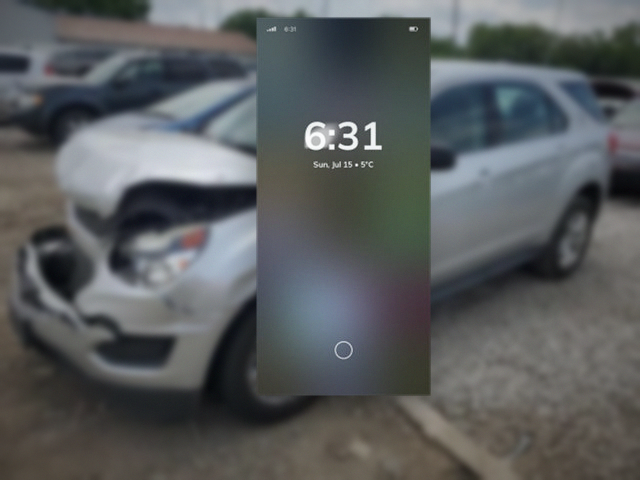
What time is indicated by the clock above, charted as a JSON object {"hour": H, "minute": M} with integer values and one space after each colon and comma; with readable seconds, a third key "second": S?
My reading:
{"hour": 6, "minute": 31}
